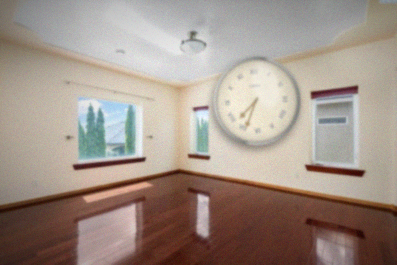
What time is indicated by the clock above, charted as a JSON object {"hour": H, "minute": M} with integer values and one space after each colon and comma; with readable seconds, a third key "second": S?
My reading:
{"hour": 7, "minute": 34}
